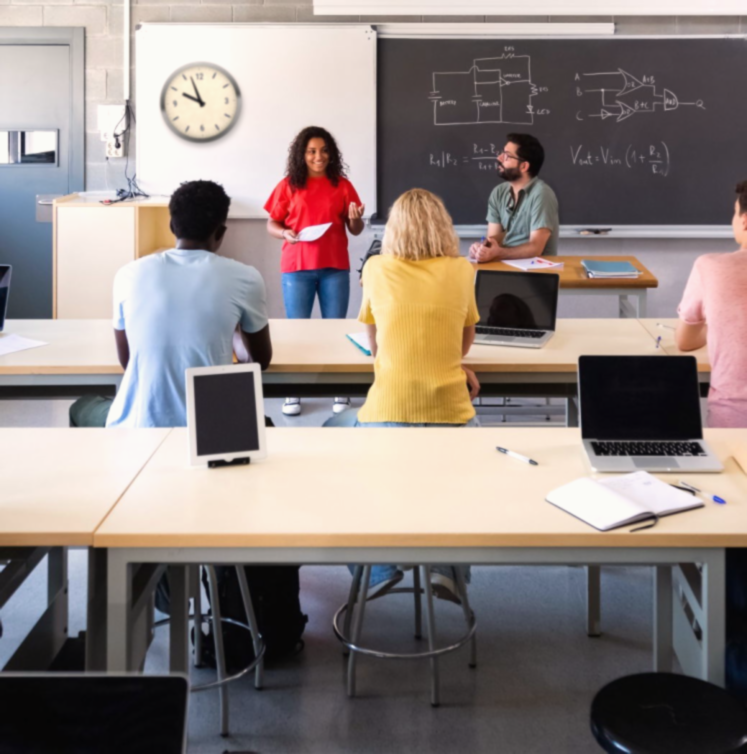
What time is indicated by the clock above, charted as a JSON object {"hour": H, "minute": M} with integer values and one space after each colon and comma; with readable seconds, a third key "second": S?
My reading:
{"hour": 9, "minute": 57}
